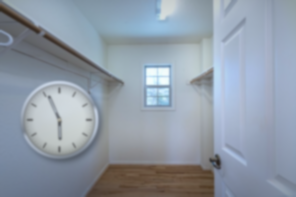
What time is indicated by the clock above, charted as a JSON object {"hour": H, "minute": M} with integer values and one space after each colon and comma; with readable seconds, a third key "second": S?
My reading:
{"hour": 5, "minute": 56}
